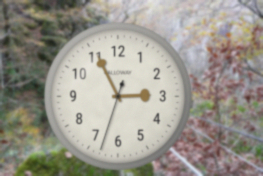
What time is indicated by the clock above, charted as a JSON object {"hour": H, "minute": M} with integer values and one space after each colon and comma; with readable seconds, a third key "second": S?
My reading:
{"hour": 2, "minute": 55, "second": 33}
